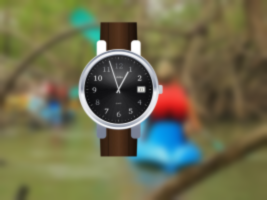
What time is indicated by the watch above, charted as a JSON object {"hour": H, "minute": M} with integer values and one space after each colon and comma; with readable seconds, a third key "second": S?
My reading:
{"hour": 12, "minute": 57}
